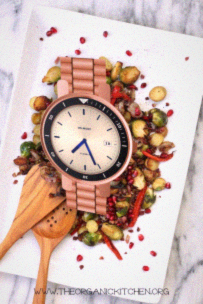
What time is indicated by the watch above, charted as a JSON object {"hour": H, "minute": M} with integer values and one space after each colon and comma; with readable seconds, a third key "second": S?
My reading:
{"hour": 7, "minute": 26}
